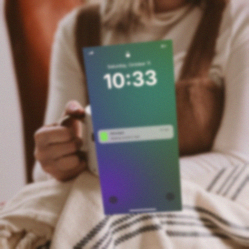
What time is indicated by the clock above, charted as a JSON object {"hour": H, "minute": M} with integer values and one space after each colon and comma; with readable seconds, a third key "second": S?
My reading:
{"hour": 10, "minute": 33}
